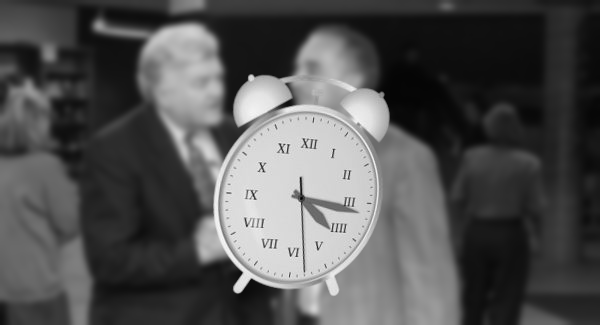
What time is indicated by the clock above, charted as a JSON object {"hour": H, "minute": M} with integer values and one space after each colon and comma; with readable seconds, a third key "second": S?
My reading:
{"hour": 4, "minute": 16, "second": 28}
